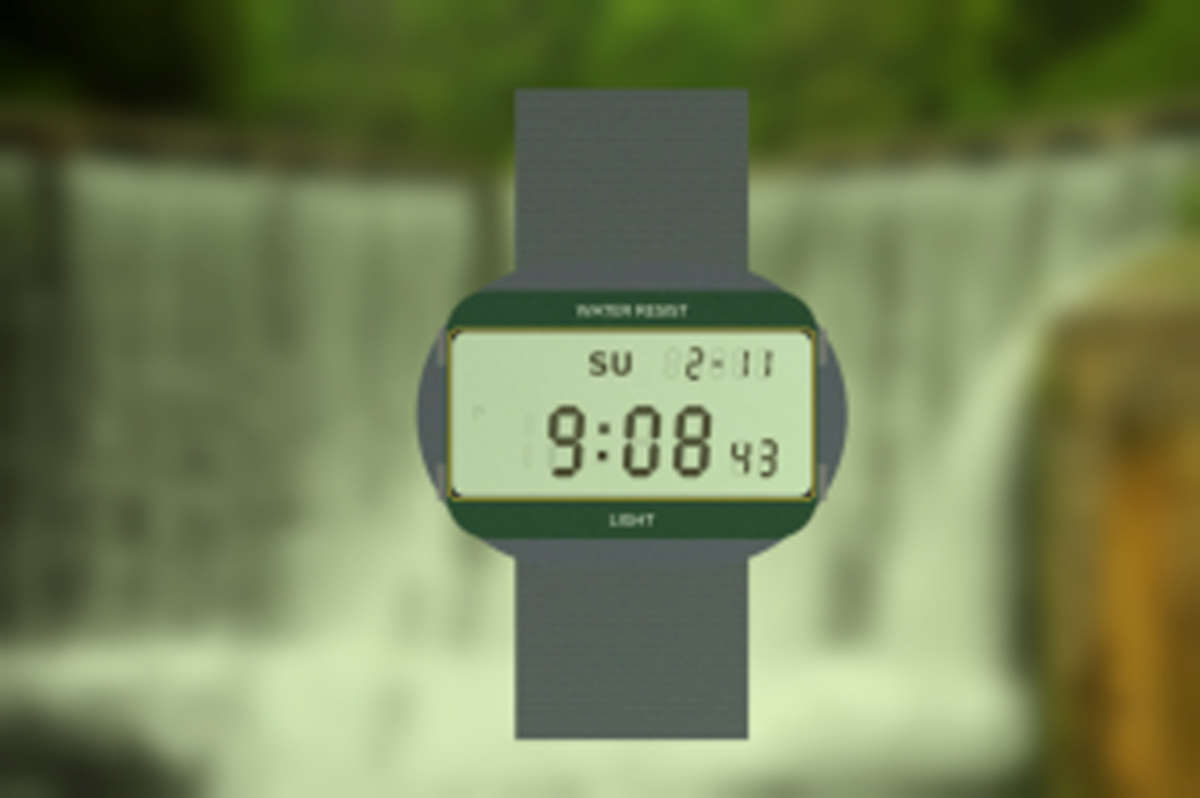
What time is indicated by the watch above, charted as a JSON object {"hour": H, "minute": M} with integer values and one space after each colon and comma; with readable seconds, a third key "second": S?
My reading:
{"hour": 9, "minute": 8, "second": 43}
